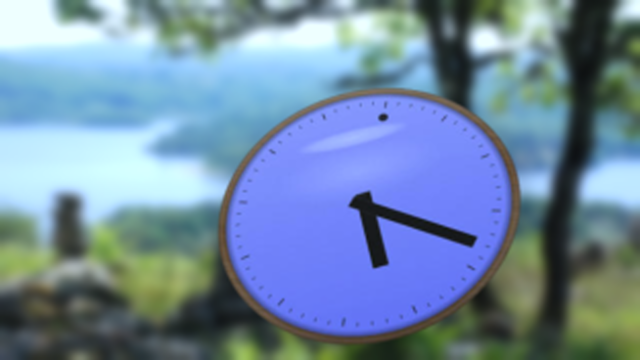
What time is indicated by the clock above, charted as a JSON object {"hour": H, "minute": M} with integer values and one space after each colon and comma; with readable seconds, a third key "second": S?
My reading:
{"hour": 5, "minute": 18}
